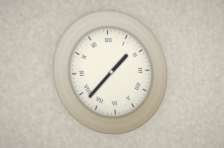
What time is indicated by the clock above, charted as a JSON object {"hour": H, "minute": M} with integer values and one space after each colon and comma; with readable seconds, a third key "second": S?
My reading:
{"hour": 1, "minute": 38}
